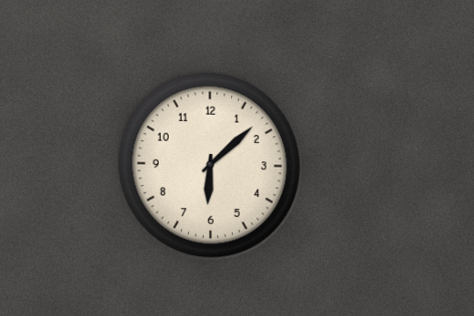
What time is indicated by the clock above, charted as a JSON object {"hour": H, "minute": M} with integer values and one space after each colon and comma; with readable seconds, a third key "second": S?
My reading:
{"hour": 6, "minute": 8}
